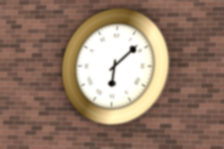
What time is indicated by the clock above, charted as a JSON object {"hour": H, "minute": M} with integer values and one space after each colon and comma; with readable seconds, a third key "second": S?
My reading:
{"hour": 6, "minute": 8}
